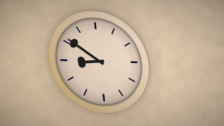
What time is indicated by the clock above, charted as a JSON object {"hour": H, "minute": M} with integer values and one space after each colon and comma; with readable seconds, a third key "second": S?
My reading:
{"hour": 8, "minute": 51}
